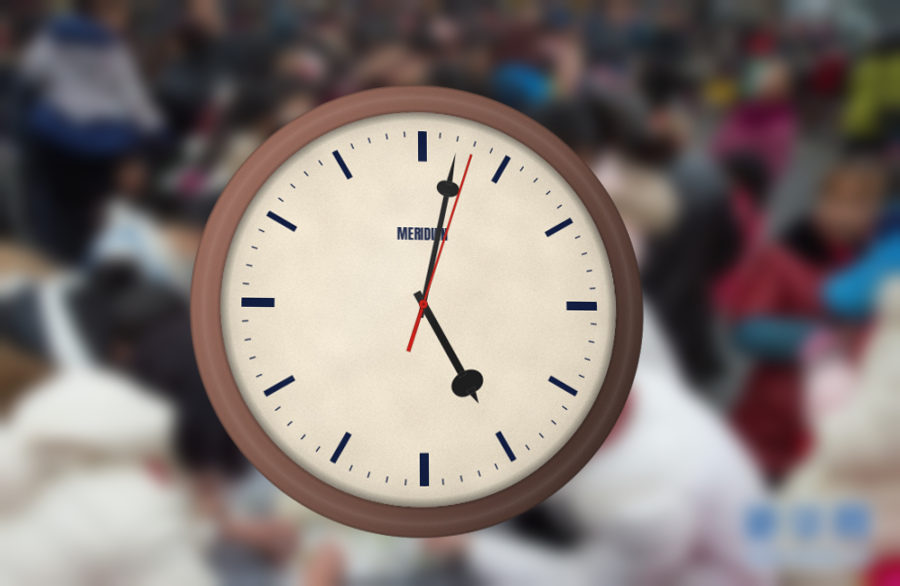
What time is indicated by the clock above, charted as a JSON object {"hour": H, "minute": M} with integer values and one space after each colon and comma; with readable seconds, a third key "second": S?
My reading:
{"hour": 5, "minute": 2, "second": 3}
